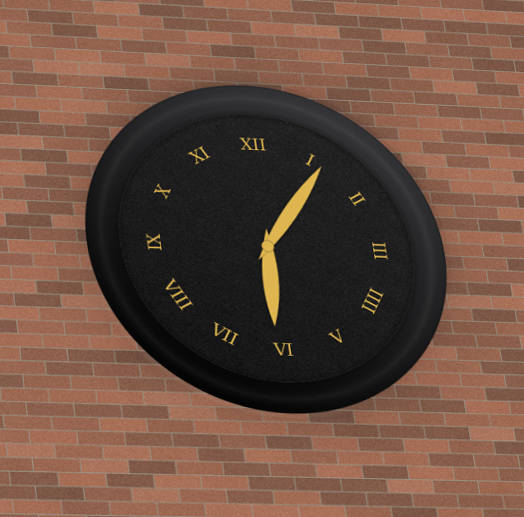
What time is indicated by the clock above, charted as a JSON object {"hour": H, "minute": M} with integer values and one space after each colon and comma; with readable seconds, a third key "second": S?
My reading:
{"hour": 6, "minute": 6}
